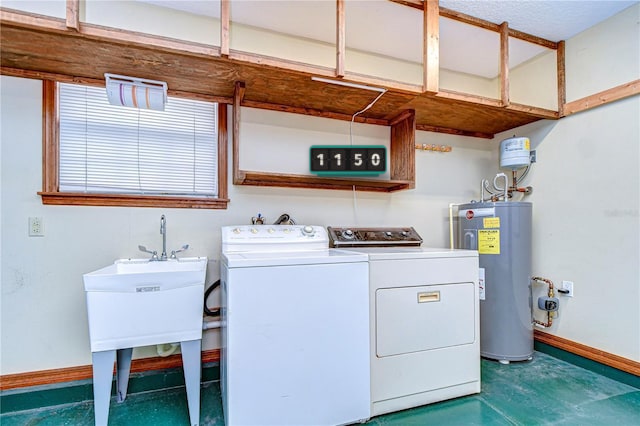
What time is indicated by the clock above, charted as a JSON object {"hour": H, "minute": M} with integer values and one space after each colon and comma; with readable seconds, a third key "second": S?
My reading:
{"hour": 11, "minute": 50}
